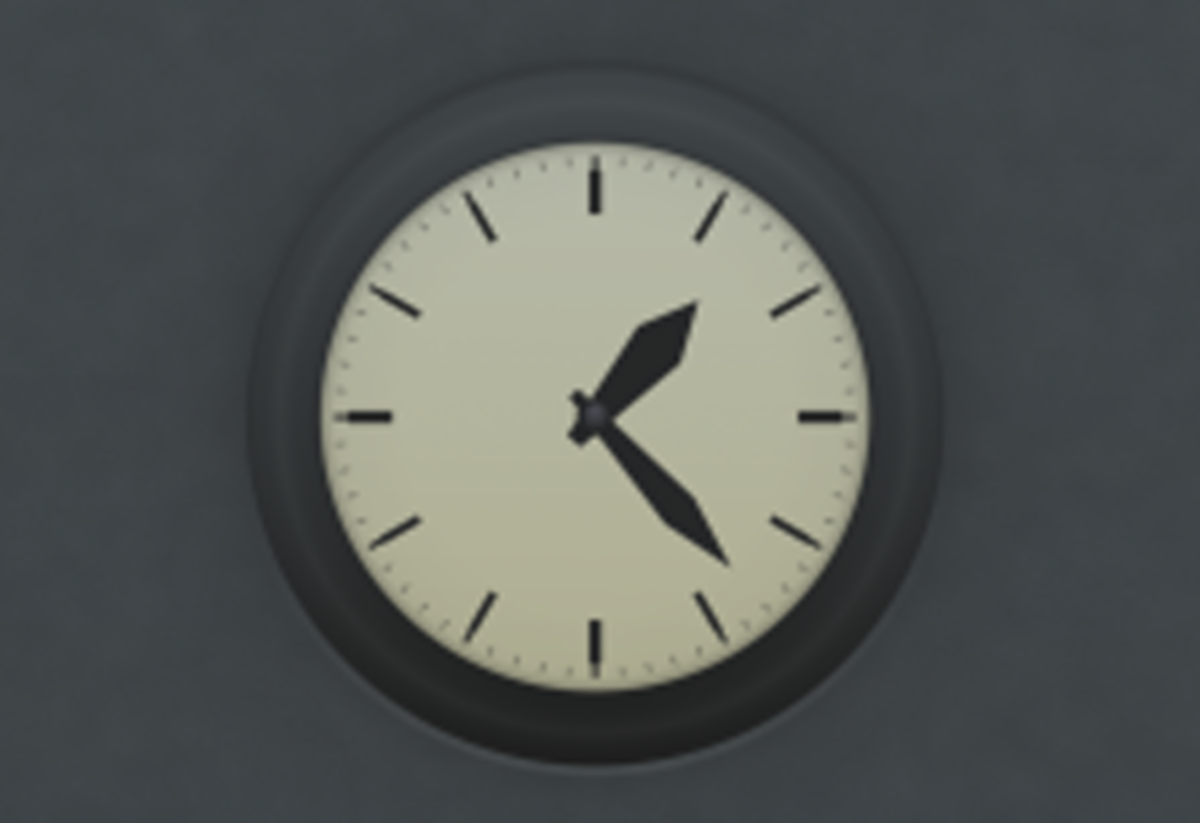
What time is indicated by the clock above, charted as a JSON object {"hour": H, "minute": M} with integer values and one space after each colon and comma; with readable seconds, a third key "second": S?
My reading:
{"hour": 1, "minute": 23}
